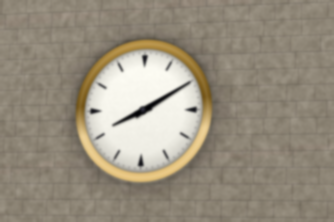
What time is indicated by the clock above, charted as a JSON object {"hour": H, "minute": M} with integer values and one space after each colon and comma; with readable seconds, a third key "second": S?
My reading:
{"hour": 8, "minute": 10}
